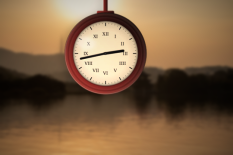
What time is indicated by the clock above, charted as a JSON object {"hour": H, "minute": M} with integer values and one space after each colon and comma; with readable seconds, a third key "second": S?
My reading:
{"hour": 2, "minute": 43}
